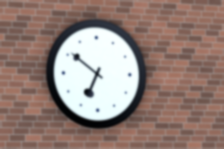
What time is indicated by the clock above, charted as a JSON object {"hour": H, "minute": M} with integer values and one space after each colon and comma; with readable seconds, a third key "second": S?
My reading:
{"hour": 6, "minute": 51}
